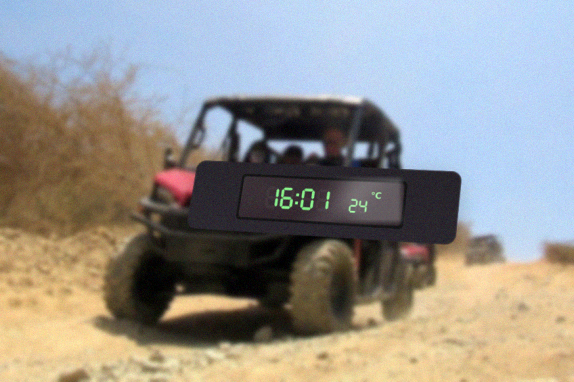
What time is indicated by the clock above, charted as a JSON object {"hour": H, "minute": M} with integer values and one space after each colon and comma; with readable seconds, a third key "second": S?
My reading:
{"hour": 16, "minute": 1}
